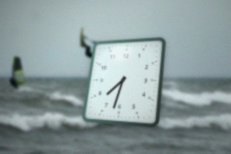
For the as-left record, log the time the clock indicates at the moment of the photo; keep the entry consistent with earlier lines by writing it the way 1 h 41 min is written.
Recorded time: 7 h 32 min
